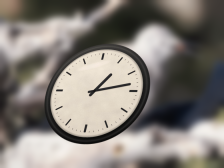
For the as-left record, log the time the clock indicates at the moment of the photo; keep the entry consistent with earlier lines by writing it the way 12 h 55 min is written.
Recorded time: 1 h 13 min
